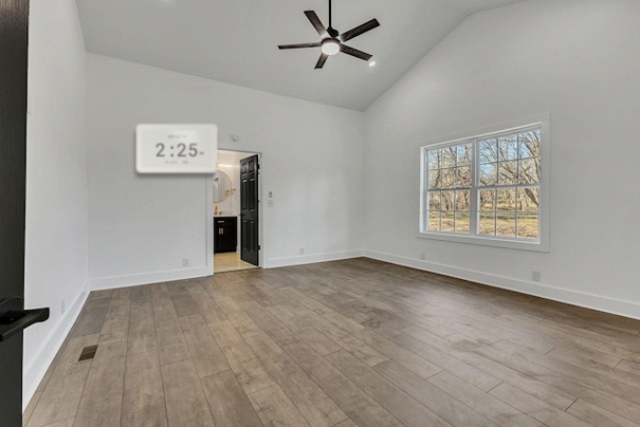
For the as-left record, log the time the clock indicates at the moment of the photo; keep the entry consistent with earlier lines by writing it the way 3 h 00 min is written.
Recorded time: 2 h 25 min
